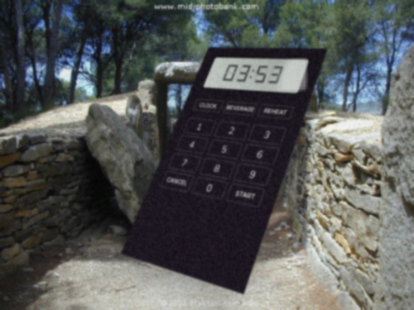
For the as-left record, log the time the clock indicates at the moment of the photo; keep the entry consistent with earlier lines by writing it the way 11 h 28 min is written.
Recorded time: 3 h 53 min
